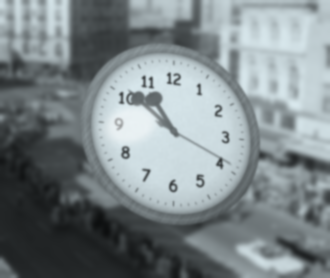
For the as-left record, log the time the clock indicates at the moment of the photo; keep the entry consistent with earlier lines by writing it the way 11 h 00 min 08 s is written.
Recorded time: 10 h 51 min 19 s
